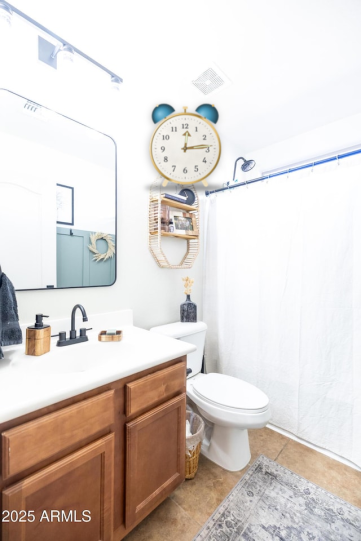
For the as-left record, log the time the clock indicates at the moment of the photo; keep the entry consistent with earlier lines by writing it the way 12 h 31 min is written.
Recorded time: 12 h 14 min
